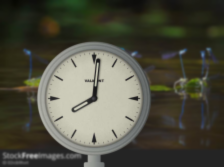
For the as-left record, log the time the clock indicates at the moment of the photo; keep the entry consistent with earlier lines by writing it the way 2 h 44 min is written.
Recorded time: 8 h 01 min
